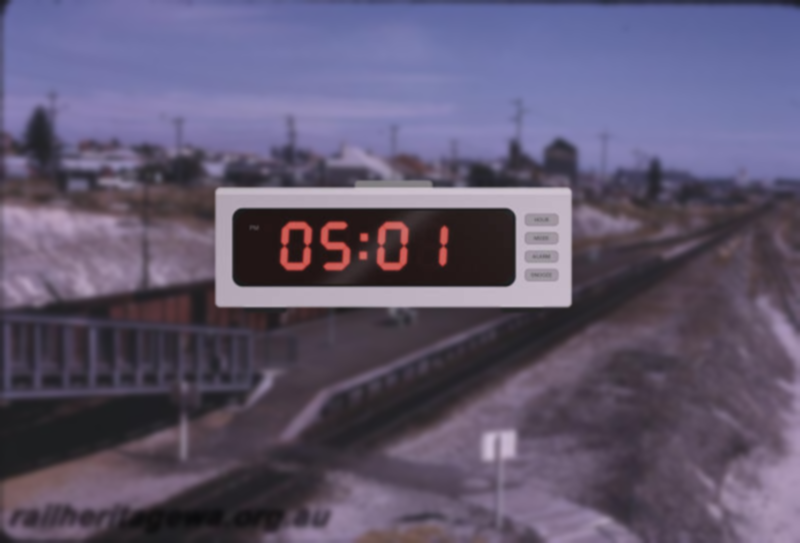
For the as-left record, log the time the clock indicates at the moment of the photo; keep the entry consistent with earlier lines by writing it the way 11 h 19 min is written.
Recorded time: 5 h 01 min
